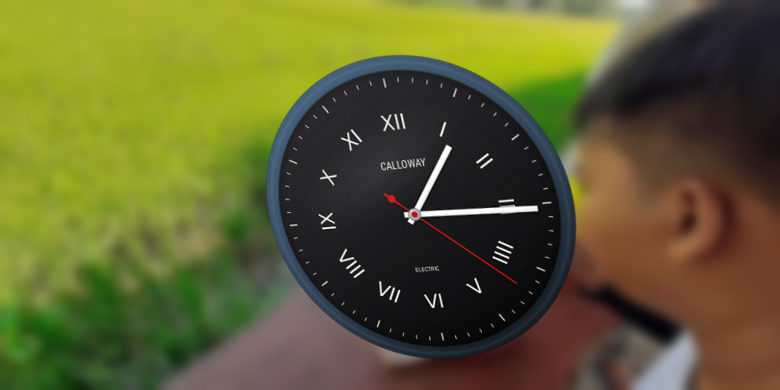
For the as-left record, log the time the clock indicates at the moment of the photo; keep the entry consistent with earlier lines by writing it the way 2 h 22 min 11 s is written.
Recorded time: 1 h 15 min 22 s
